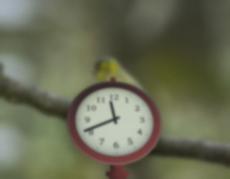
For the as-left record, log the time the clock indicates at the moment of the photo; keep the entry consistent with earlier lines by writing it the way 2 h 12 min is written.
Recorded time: 11 h 41 min
